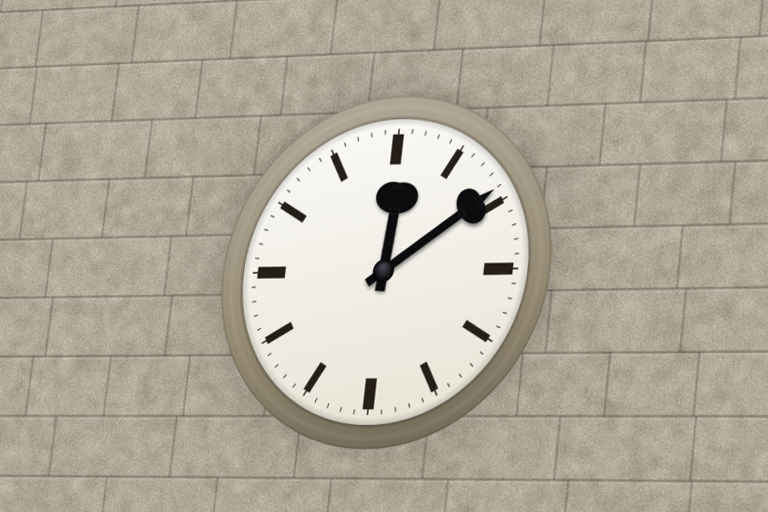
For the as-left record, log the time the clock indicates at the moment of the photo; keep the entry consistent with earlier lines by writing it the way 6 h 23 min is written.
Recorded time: 12 h 09 min
